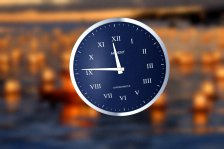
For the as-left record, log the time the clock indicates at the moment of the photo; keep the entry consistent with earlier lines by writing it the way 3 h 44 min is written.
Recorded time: 11 h 46 min
